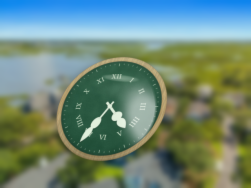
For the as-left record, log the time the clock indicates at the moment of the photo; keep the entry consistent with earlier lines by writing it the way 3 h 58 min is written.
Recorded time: 4 h 35 min
